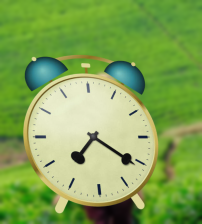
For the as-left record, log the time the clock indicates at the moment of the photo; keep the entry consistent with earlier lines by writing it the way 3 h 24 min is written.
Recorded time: 7 h 21 min
